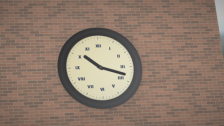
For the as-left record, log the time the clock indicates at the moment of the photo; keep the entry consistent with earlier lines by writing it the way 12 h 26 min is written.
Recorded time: 10 h 18 min
